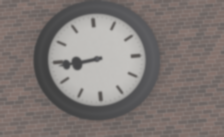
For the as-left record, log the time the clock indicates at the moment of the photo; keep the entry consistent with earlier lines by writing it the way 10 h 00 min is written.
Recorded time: 8 h 44 min
